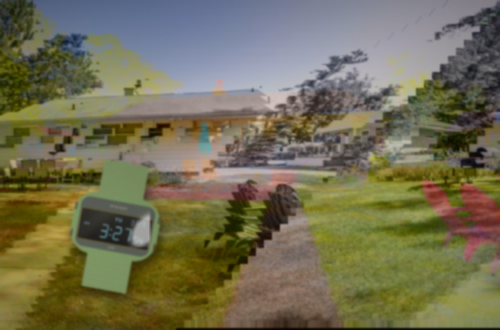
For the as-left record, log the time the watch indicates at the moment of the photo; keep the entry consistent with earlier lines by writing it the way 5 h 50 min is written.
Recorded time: 3 h 27 min
